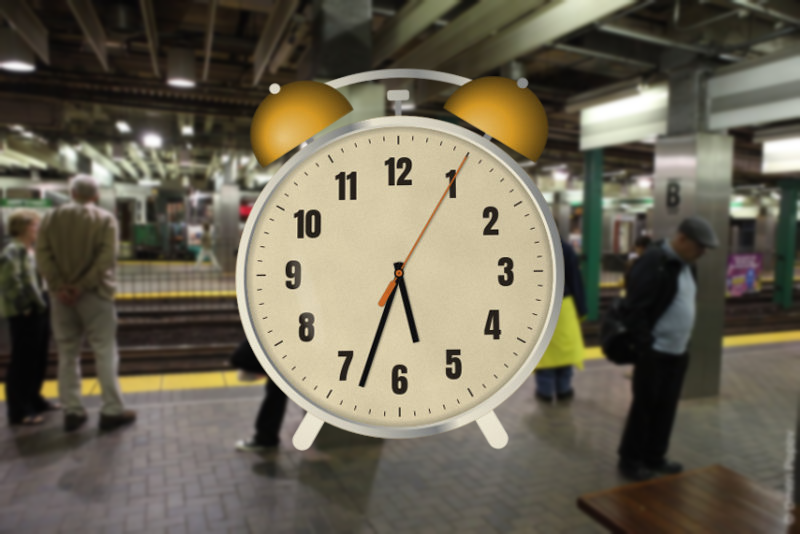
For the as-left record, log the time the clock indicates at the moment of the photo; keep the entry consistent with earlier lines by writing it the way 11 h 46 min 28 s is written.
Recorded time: 5 h 33 min 05 s
